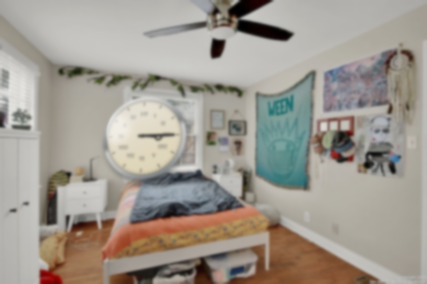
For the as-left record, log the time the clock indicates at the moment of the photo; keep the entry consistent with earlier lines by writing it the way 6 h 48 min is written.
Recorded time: 3 h 15 min
